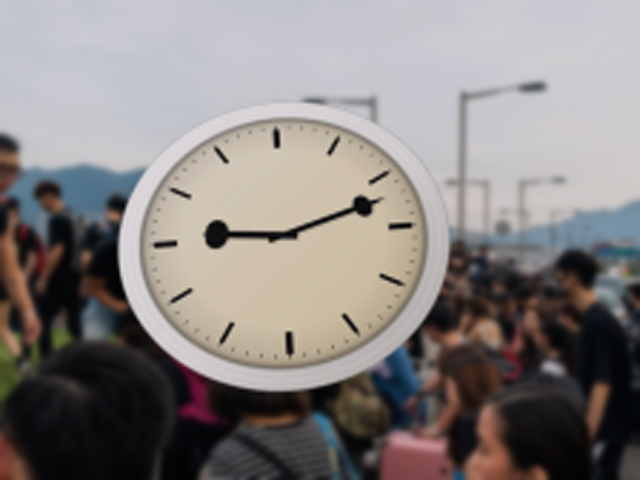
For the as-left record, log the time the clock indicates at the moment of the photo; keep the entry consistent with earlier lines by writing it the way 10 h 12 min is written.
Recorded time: 9 h 12 min
